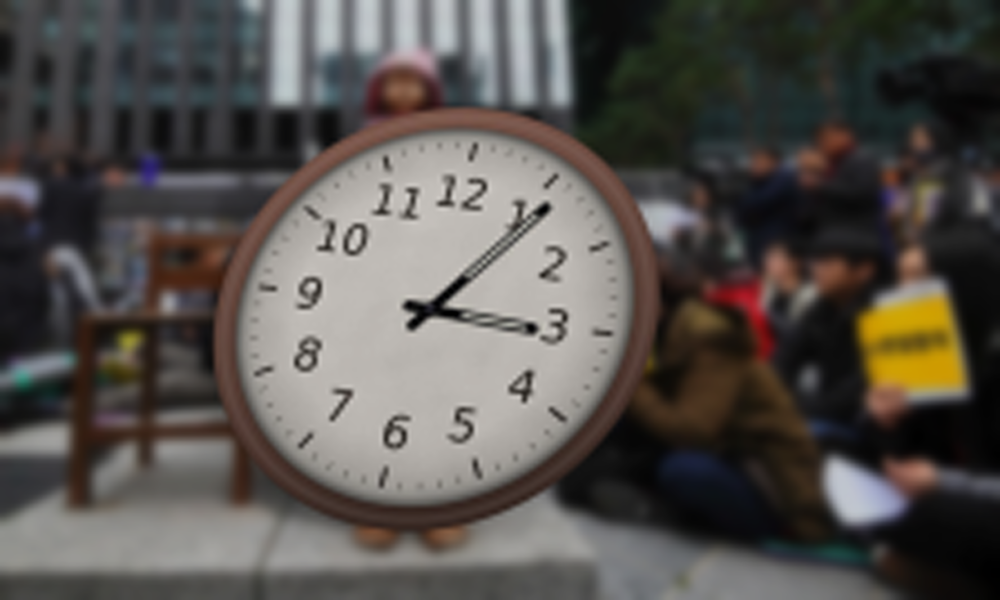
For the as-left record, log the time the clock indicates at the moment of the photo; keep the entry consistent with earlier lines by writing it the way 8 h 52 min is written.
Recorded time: 3 h 06 min
